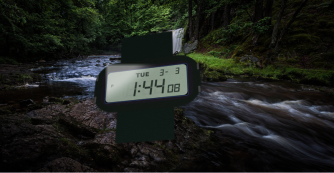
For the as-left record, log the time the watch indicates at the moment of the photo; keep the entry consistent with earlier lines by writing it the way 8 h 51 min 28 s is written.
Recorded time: 1 h 44 min 08 s
